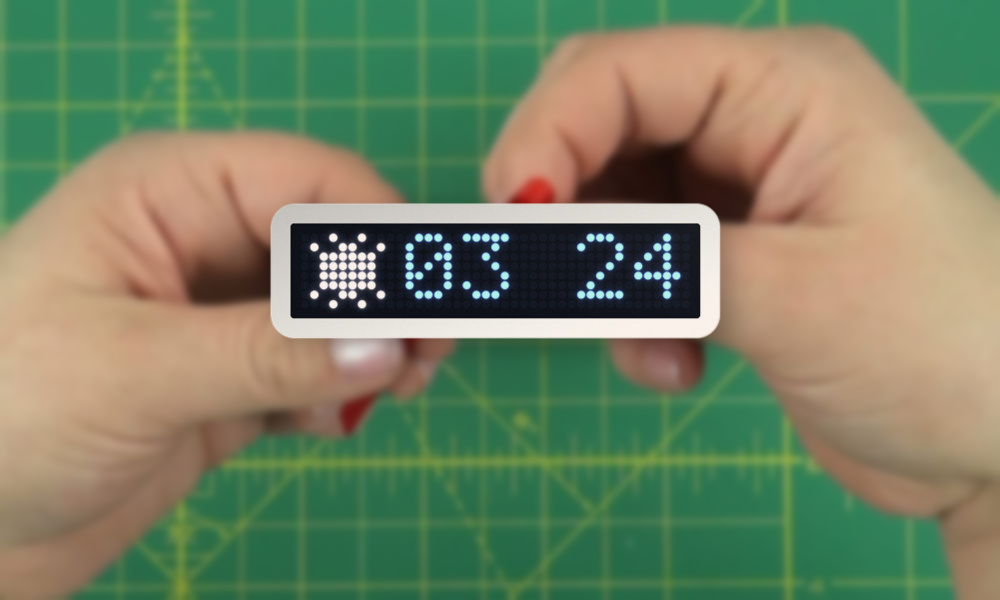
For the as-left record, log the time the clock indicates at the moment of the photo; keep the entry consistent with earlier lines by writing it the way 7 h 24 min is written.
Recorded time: 3 h 24 min
